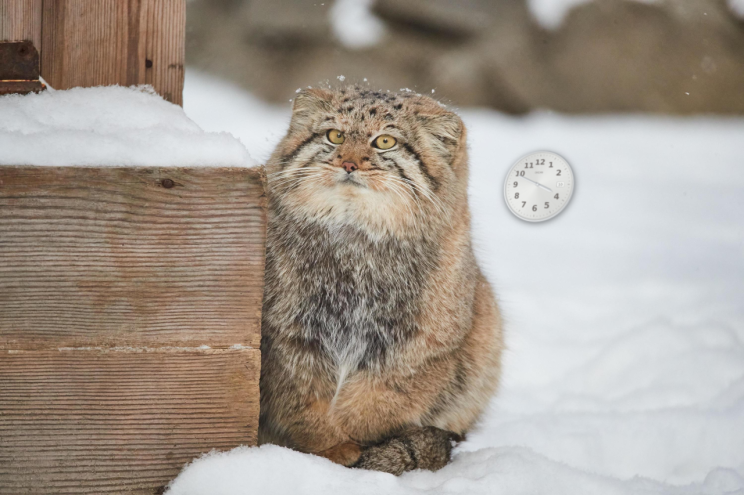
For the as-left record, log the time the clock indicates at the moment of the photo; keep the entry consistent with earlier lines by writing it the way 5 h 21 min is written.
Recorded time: 3 h 49 min
